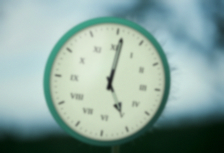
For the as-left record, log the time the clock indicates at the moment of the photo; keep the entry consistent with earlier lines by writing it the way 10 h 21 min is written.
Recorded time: 5 h 01 min
